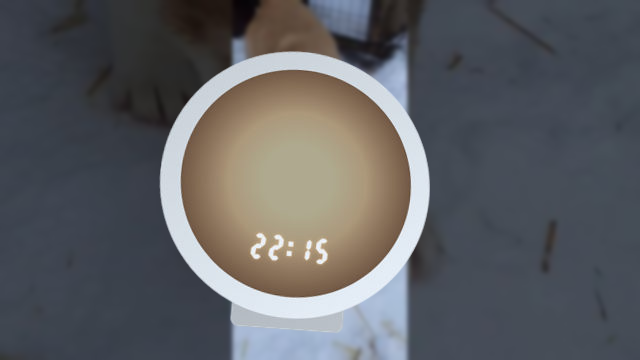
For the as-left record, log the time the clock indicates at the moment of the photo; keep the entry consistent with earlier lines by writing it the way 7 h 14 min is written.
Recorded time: 22 h 15 min
